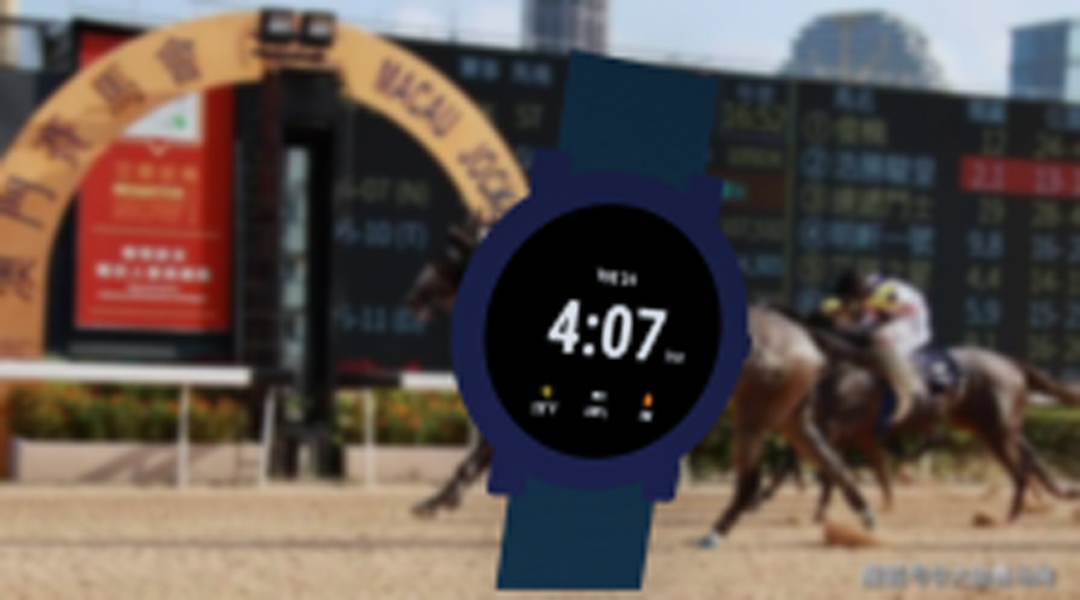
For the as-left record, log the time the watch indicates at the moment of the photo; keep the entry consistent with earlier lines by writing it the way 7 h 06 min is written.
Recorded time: 4 h 07 min
